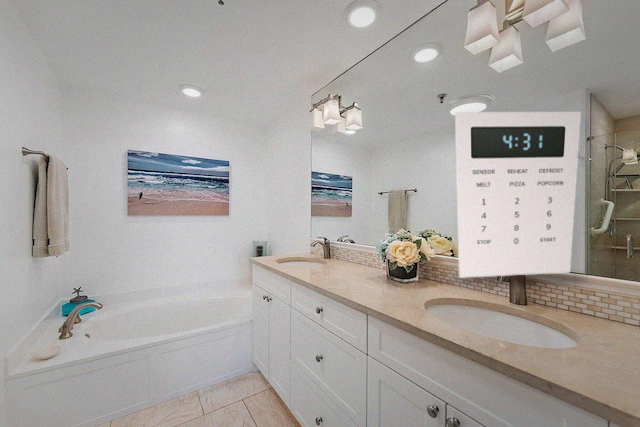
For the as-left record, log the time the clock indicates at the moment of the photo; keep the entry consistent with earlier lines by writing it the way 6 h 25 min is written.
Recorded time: 4 h 31 min
